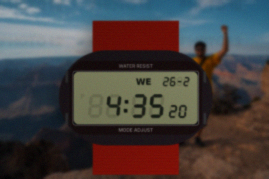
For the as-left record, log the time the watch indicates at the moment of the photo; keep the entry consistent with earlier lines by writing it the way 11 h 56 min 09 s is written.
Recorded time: 4 h 35 min 20 s
